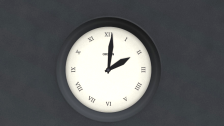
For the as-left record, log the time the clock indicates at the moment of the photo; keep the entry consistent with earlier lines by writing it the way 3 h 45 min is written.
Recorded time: 2 h 01 min
